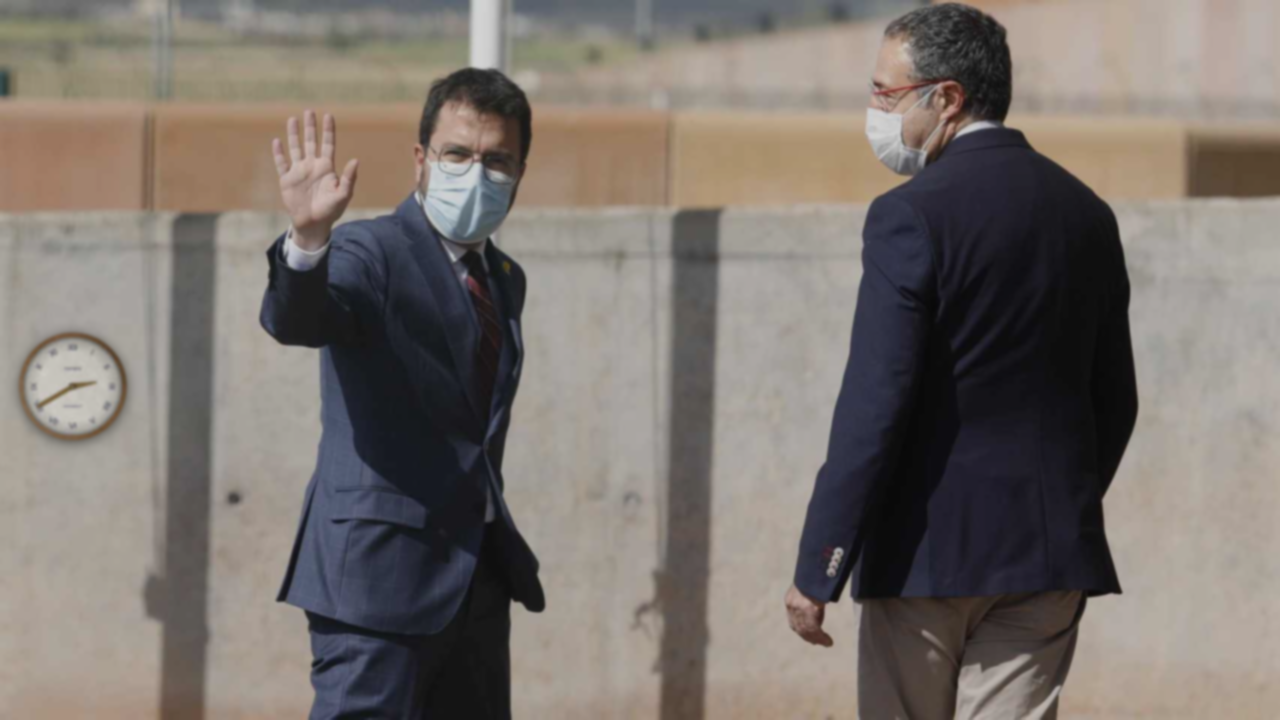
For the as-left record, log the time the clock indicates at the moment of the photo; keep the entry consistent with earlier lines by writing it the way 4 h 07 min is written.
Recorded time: 2 h 40 min
